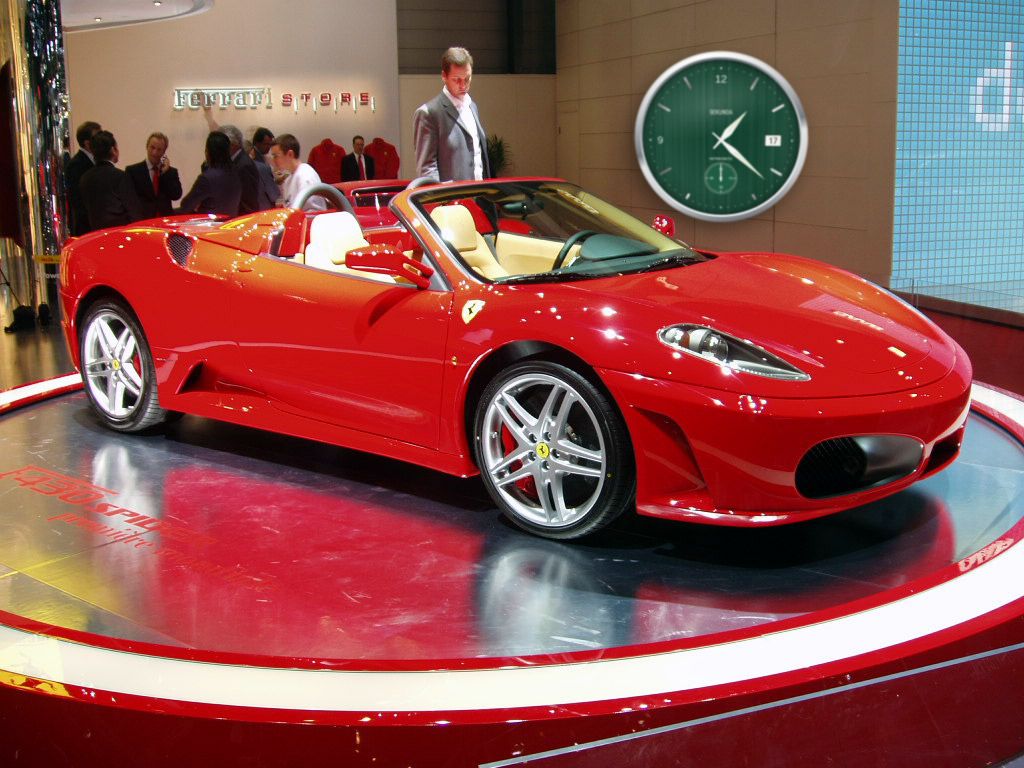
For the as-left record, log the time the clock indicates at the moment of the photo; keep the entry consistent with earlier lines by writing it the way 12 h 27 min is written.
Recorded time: 1 h 22 min
